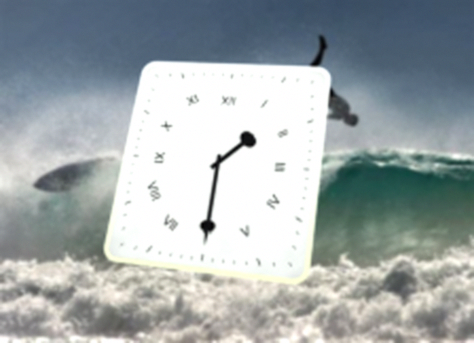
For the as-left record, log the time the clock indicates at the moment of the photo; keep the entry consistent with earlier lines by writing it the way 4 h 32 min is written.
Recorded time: 1 h 30 min
